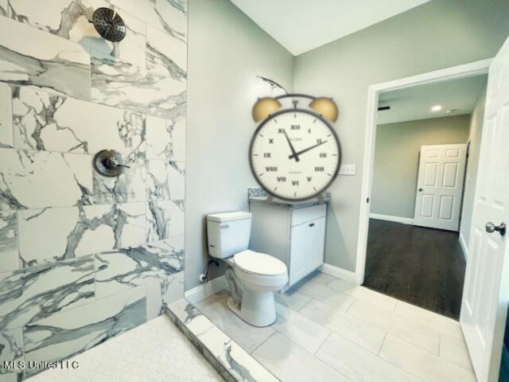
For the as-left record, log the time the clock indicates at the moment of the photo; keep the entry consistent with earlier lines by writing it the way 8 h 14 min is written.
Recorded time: 11 h 11 min
